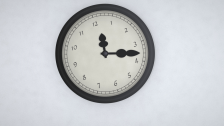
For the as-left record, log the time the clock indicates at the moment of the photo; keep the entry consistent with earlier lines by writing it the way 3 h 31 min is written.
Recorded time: 12 h 18 min
